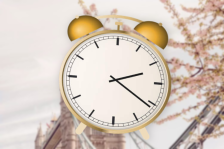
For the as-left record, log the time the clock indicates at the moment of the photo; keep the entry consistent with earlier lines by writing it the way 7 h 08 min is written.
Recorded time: 2 h 21 min
